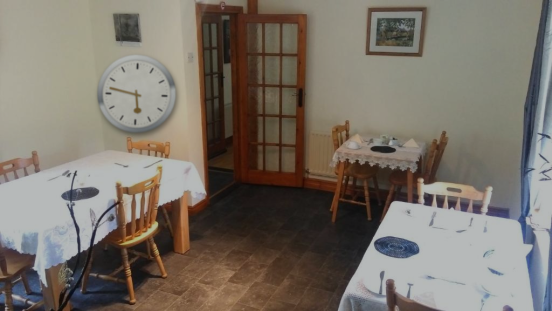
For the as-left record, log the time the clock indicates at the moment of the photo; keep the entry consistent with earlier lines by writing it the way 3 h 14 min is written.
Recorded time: 5 h 47 min
